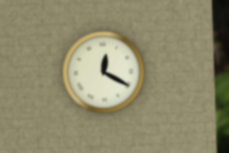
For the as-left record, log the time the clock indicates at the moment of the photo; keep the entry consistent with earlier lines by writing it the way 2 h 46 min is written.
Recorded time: 12 h 20 min
